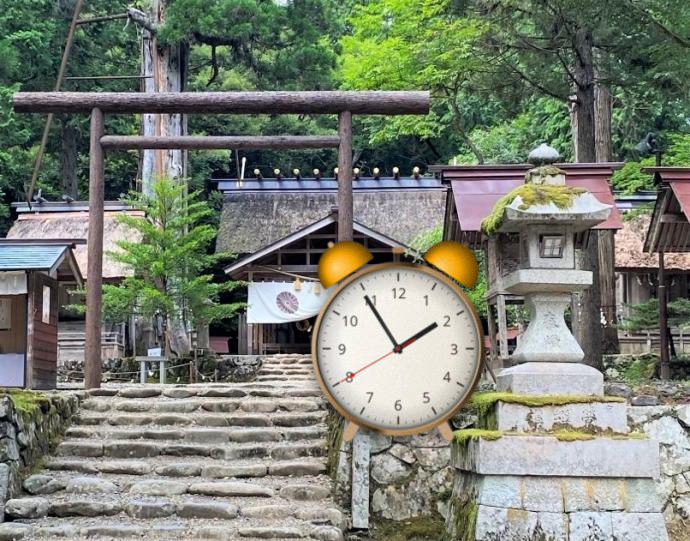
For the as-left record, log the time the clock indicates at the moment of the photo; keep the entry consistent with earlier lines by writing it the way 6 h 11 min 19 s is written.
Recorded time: 1 h 54 min 40 s
